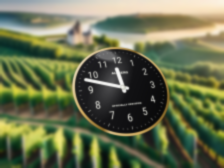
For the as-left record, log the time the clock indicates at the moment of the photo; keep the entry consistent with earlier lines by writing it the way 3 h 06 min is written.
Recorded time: 11 h 48 min
